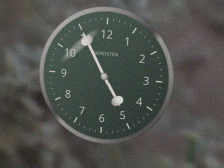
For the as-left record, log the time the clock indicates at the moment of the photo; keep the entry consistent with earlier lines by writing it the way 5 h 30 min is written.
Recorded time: 4 h 55 min
